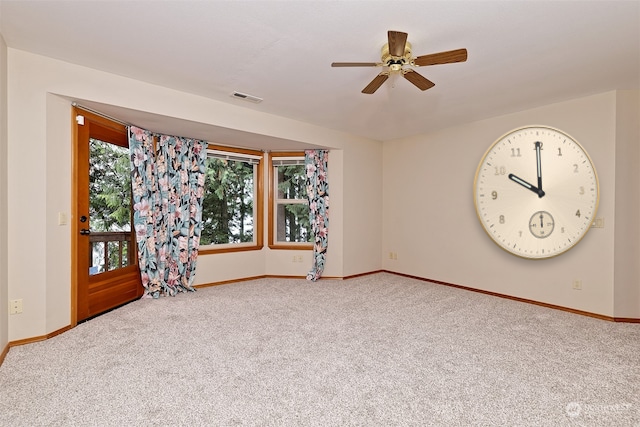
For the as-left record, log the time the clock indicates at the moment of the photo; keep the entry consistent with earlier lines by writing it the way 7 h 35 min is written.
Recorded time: 10 h 00 min
